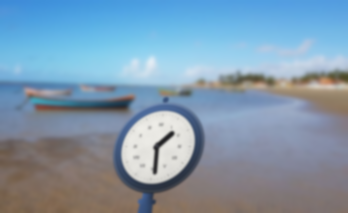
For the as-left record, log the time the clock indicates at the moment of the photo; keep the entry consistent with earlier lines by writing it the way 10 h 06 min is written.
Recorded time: 1 h 29 min
